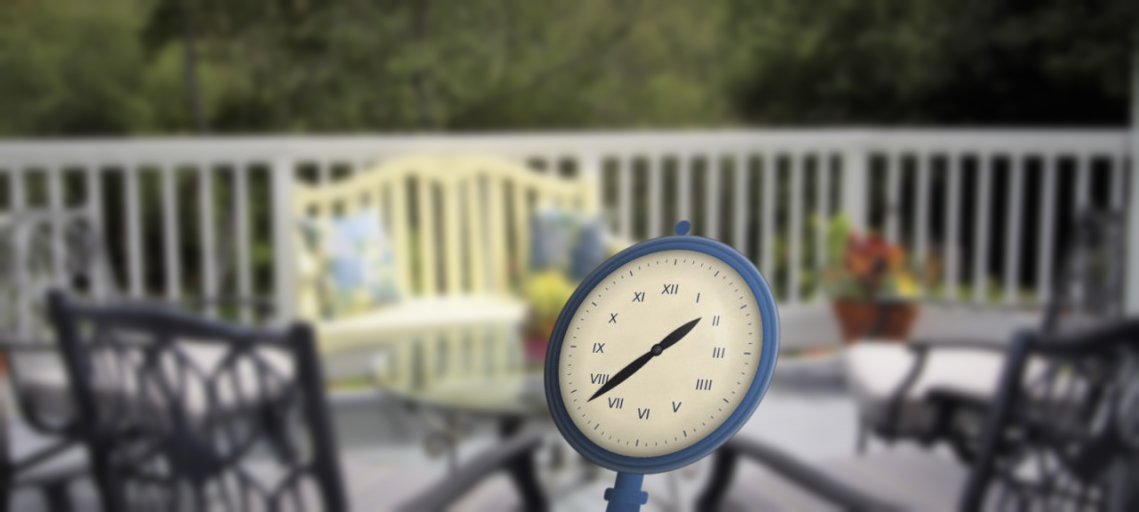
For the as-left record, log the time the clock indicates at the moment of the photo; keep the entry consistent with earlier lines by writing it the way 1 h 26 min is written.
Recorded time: 1 h 38 min
